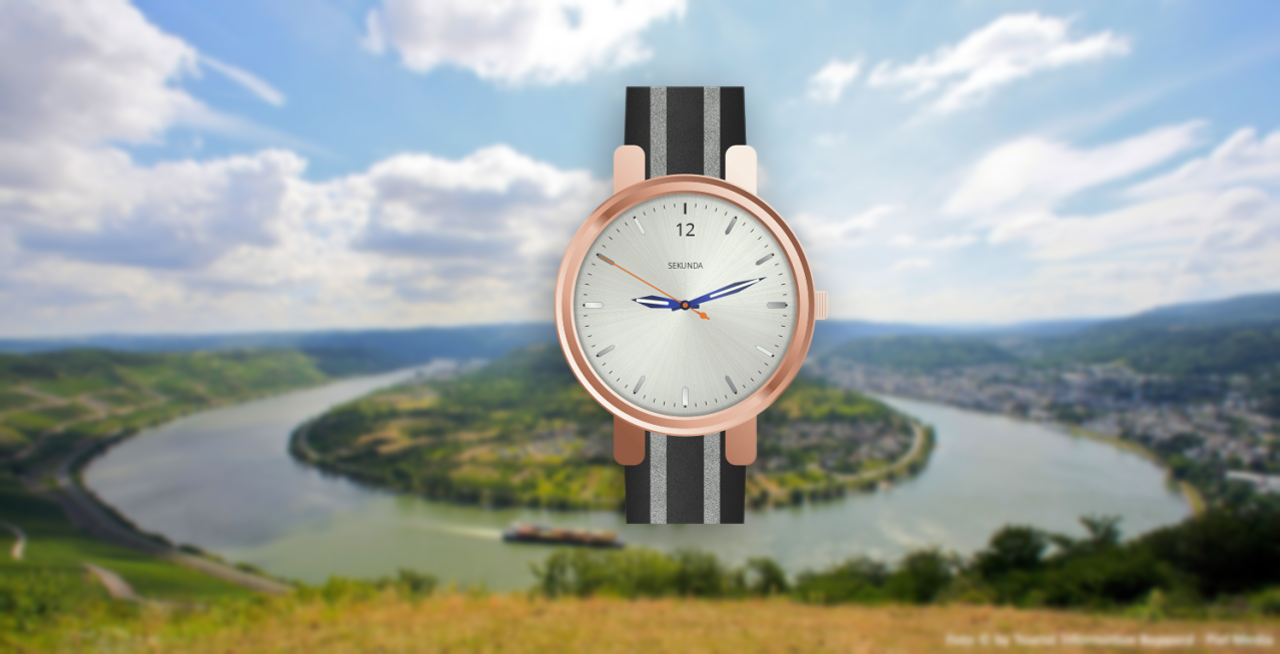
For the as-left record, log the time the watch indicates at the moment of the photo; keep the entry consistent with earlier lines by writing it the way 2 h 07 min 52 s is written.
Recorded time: 9 h 11 min 50 s
